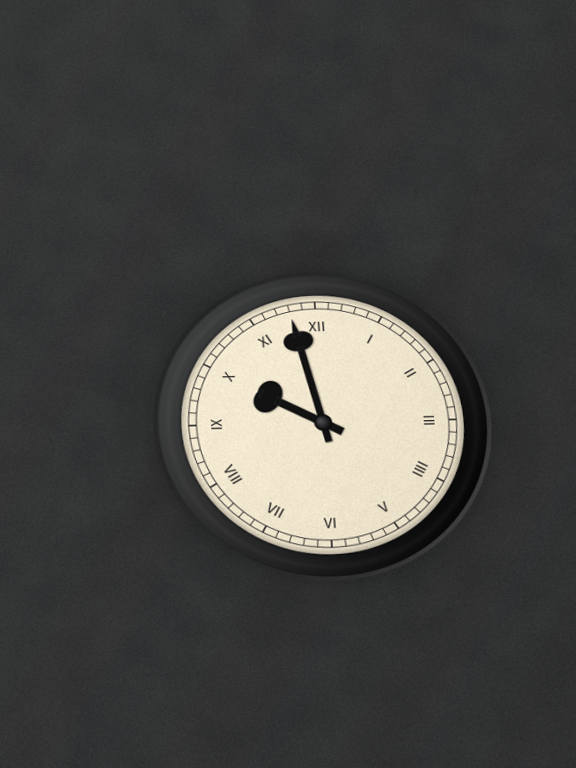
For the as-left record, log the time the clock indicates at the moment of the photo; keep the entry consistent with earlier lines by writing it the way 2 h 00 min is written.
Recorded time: 9 h 58 min
